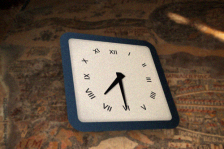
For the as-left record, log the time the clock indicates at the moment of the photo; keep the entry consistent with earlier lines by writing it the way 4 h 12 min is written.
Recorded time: 7 h 30 min
